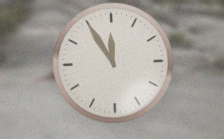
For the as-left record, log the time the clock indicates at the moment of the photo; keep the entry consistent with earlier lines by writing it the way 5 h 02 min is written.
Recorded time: 11 h 55 min
